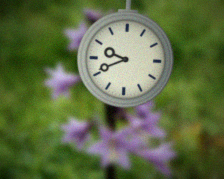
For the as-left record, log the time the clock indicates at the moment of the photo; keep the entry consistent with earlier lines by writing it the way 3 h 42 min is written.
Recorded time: 9 h 41 min
